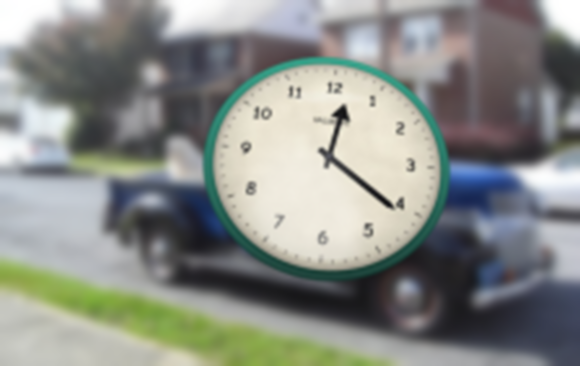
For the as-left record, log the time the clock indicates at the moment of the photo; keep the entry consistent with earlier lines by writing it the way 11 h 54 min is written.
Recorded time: 12 h 21 min
